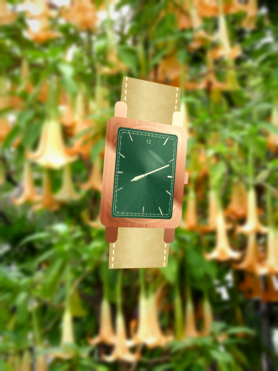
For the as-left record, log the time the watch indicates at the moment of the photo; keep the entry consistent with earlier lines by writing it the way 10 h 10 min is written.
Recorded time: 8 h 11 min
